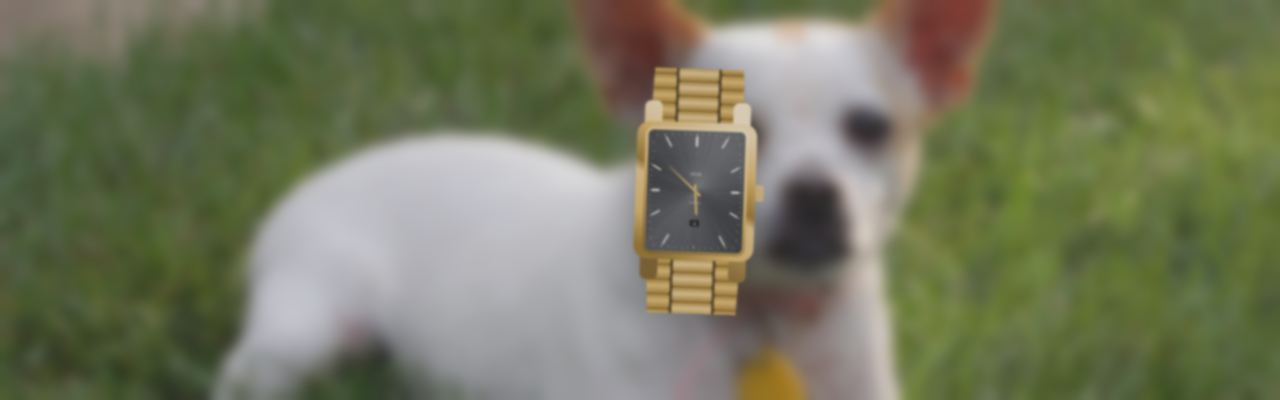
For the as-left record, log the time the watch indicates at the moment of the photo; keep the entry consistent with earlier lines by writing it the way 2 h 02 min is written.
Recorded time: 5 h 52 min
